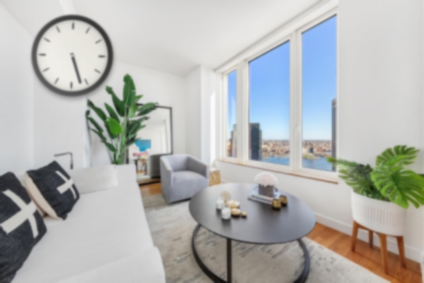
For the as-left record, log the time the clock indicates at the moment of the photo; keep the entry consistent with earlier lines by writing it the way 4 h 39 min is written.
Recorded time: 5 h 27 min
